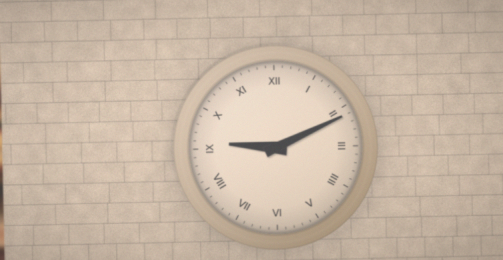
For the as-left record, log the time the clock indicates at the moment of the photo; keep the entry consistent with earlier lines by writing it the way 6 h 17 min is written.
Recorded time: 9 h 11 min
